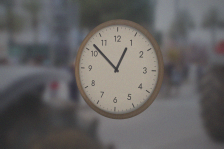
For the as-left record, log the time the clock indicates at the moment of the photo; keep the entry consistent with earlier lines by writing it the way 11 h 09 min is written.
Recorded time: 12 h 52 min
